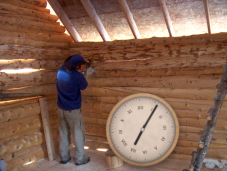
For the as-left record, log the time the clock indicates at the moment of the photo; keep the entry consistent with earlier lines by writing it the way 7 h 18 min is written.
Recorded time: 7 h 06 min
